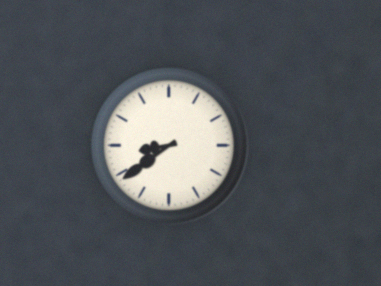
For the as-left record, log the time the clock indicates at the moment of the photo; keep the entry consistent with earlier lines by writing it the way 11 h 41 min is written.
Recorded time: 8 h 39 min
